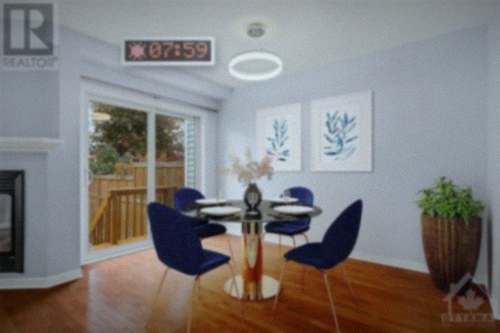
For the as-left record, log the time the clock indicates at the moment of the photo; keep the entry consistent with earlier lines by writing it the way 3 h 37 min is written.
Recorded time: 7 h 59 min
